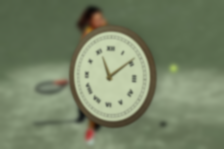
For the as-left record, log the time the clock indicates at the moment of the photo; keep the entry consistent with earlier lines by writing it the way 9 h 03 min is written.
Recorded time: 11 h 09 min
